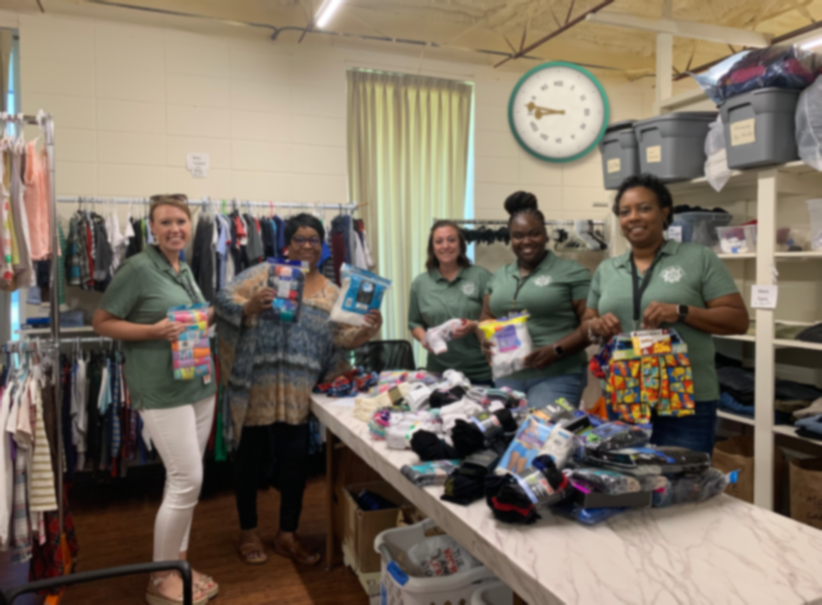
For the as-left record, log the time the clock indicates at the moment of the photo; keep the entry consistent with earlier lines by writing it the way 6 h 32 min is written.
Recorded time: 8 h 47 min
